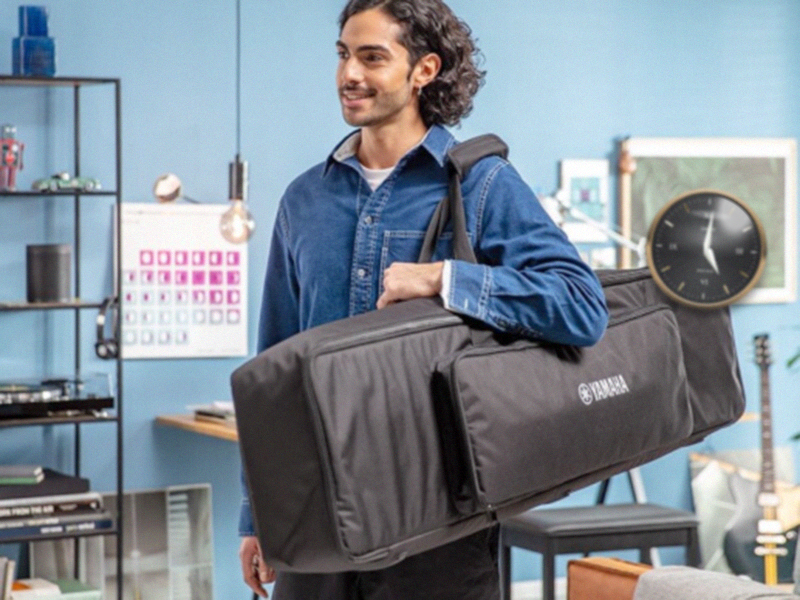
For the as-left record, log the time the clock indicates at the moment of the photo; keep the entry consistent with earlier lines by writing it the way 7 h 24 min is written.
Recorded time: 5 h 01 min
